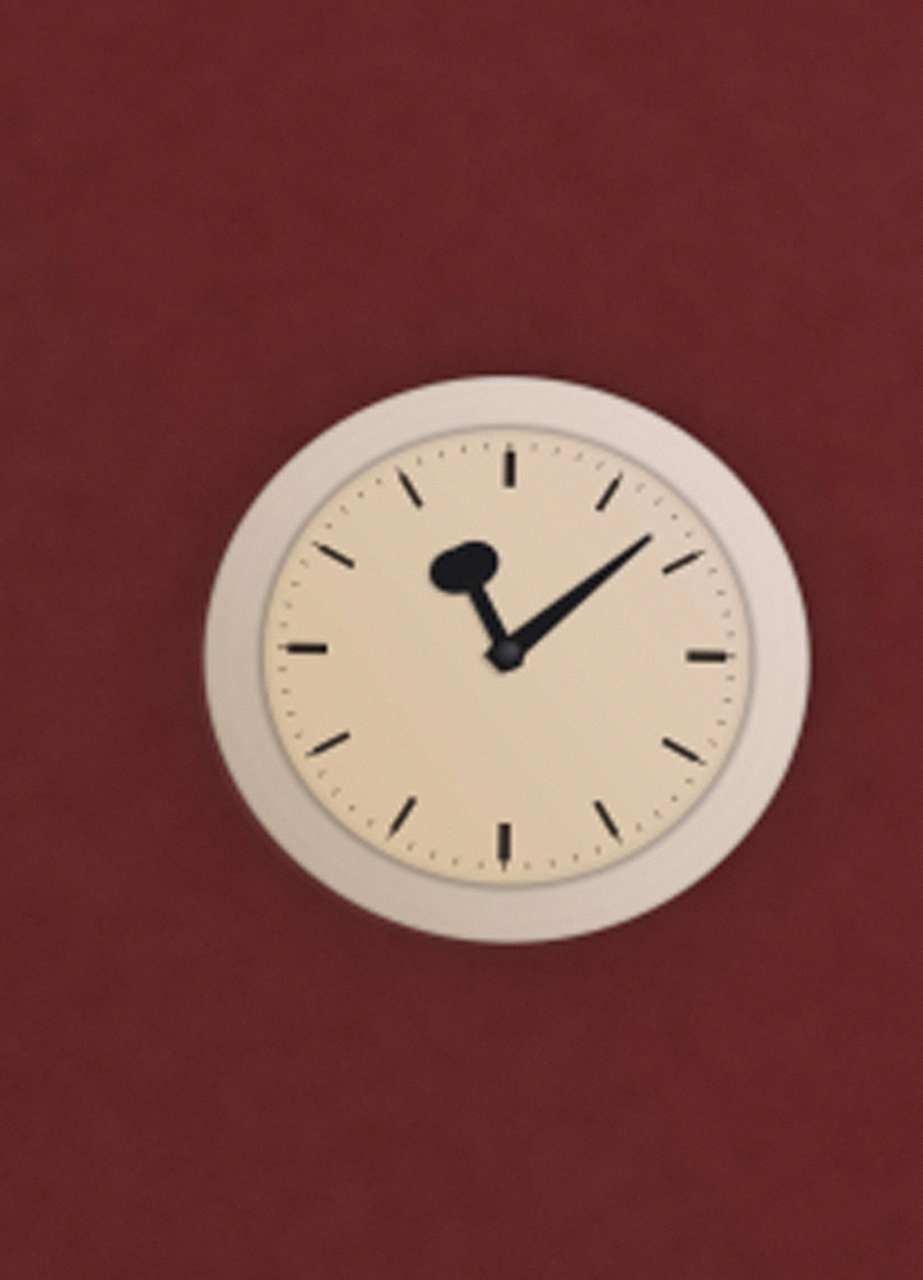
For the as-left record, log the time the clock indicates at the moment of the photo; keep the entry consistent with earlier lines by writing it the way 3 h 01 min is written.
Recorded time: 11 h 08 min
